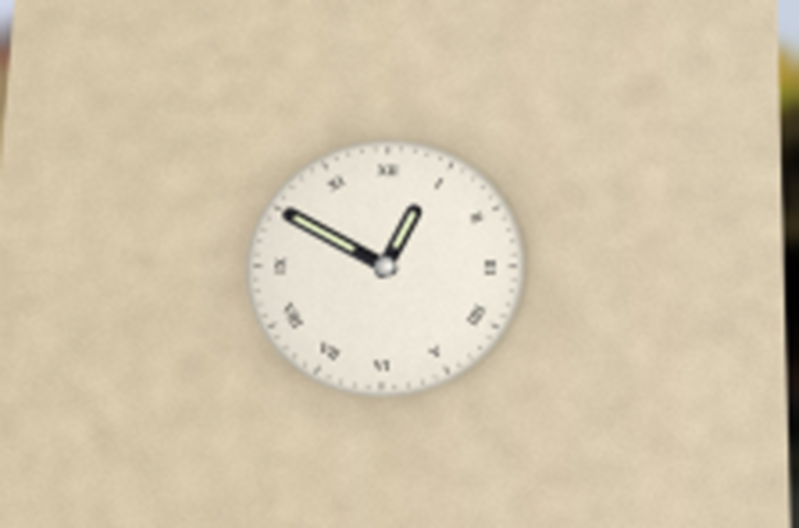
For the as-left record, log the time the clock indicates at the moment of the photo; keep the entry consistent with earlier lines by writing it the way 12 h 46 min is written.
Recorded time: 12 h 50 min
